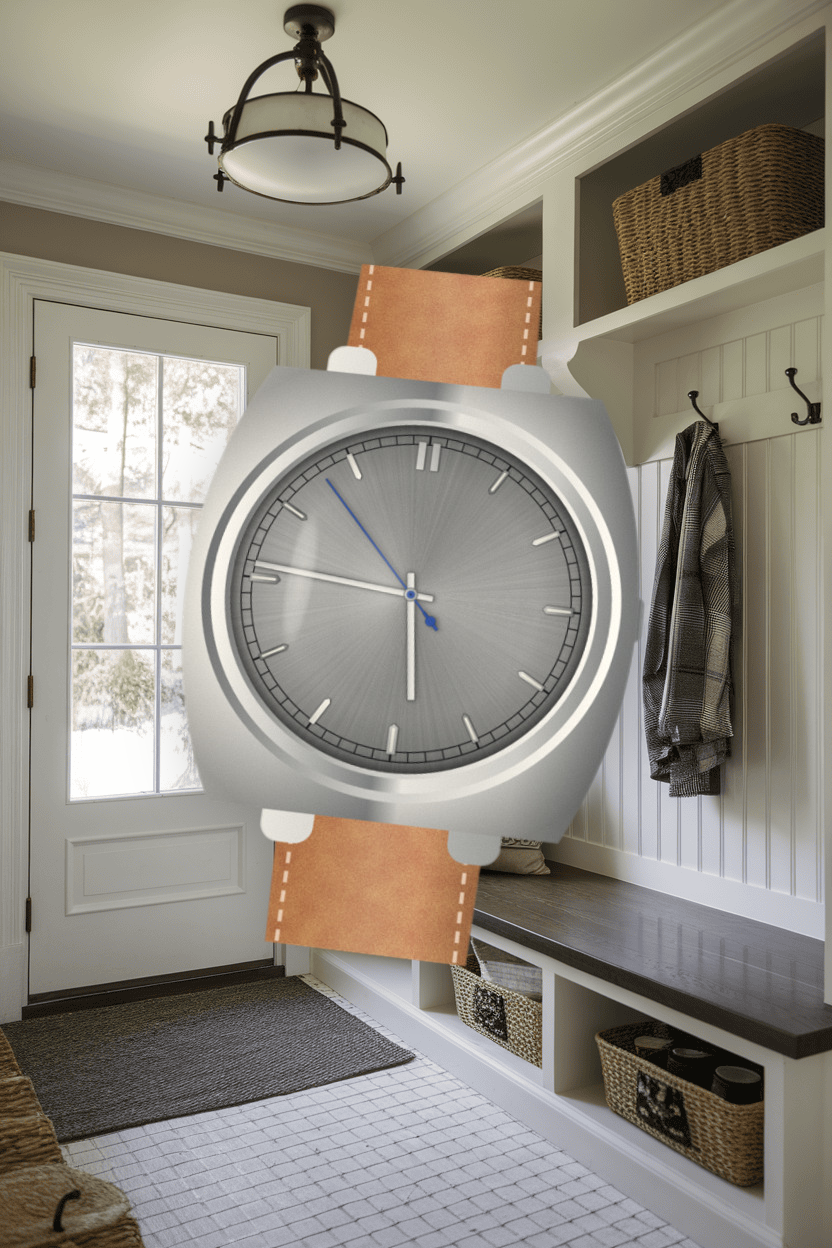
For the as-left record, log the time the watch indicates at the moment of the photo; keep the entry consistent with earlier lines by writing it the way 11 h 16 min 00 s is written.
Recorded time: 5 h 45 min 53 s
